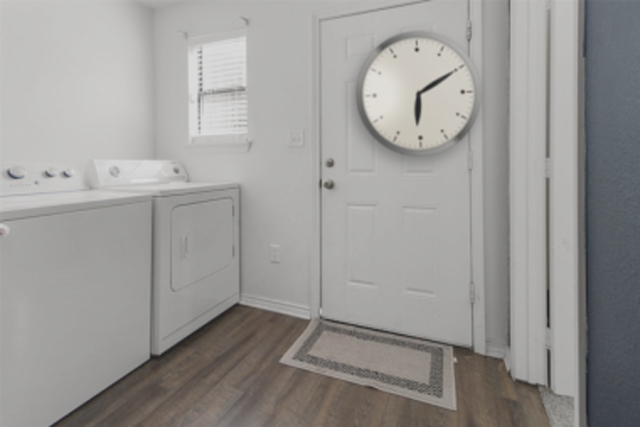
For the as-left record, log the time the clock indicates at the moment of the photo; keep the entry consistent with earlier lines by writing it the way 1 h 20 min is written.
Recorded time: 6 h 10 min
